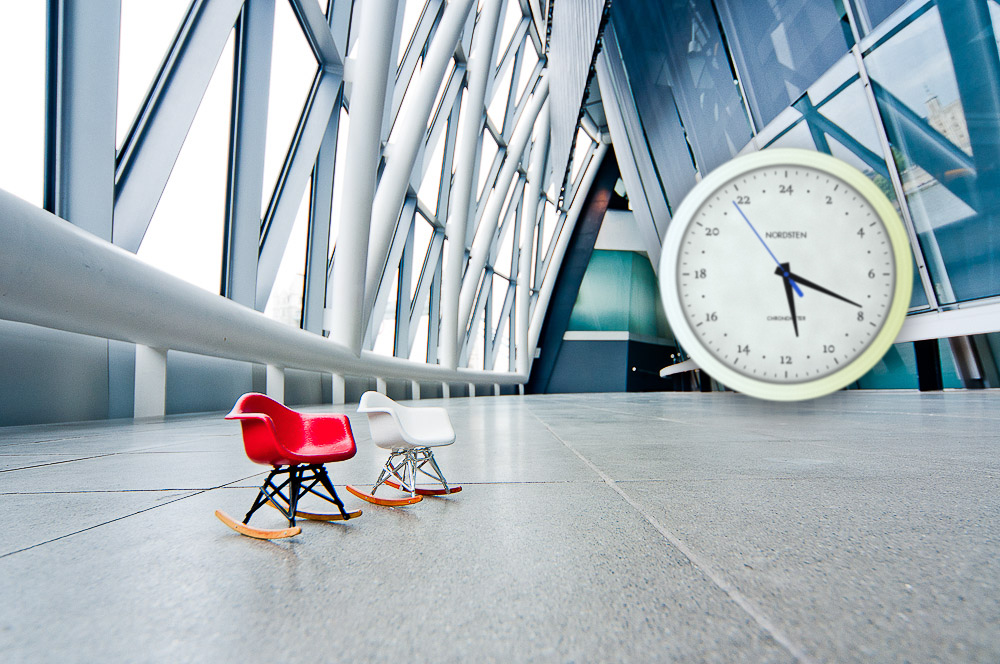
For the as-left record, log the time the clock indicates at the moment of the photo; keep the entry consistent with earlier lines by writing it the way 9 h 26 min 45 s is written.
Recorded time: 11 h 18 min 54 s
